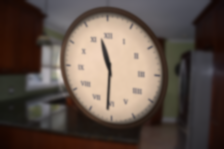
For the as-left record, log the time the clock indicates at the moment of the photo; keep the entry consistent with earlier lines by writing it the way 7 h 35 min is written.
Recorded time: 11 h 31 min
